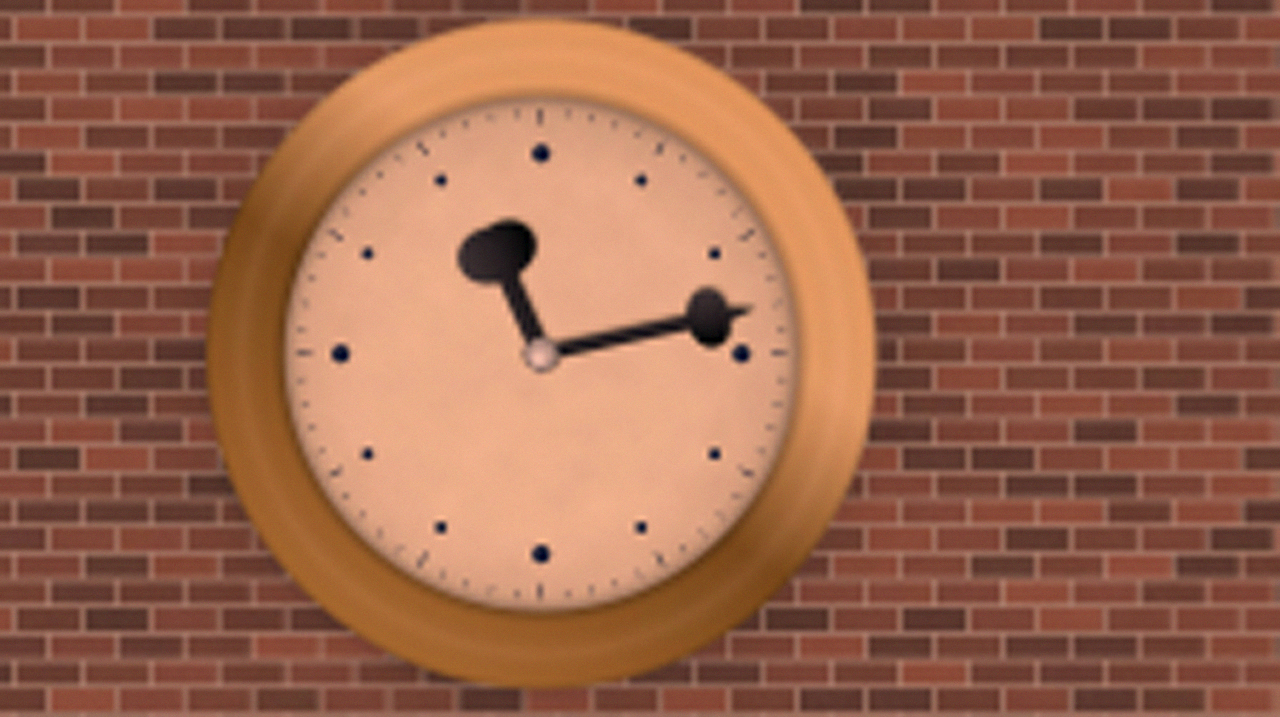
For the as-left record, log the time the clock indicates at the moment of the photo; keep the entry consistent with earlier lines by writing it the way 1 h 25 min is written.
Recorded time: 11 h 13 min
